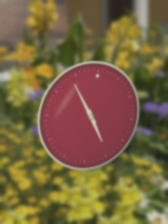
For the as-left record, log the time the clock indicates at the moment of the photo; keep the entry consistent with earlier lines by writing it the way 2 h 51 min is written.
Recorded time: 4 h 54 min
